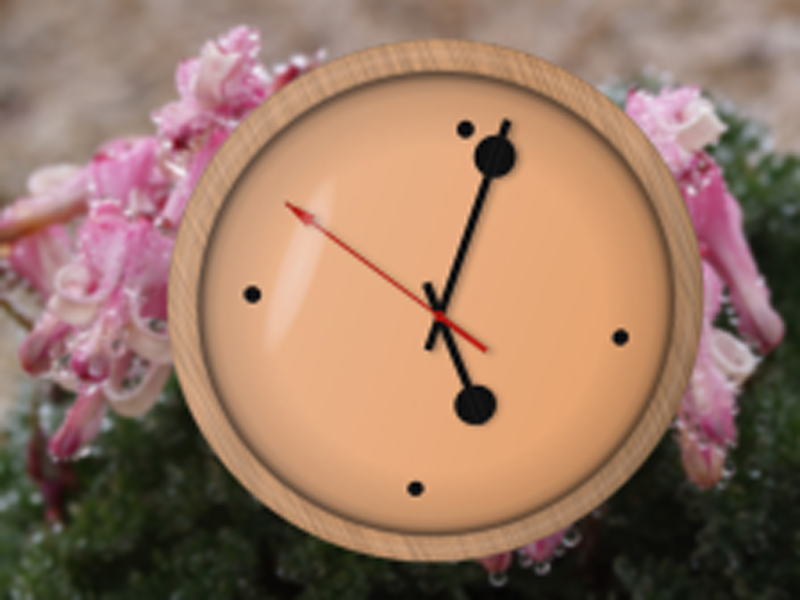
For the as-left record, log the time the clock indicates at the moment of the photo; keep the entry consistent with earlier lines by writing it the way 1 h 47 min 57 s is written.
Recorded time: 5 h 01 min 50 s
